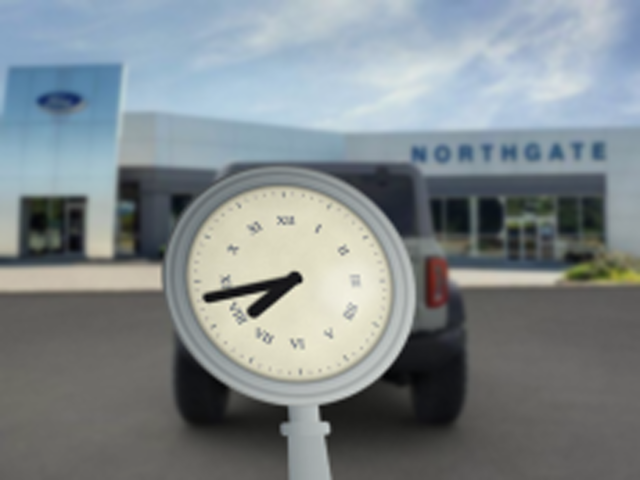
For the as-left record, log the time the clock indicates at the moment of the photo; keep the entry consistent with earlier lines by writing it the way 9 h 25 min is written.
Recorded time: 7 h 43 min
